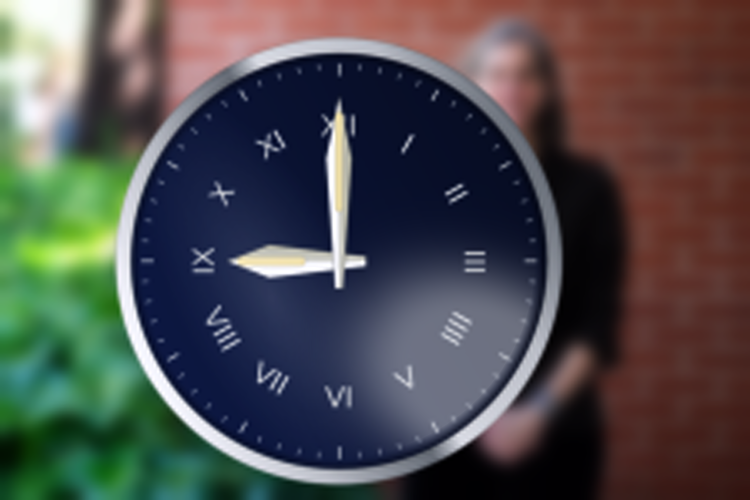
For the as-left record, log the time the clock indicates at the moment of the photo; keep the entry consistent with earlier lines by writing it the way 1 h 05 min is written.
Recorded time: 9 h 00 min
